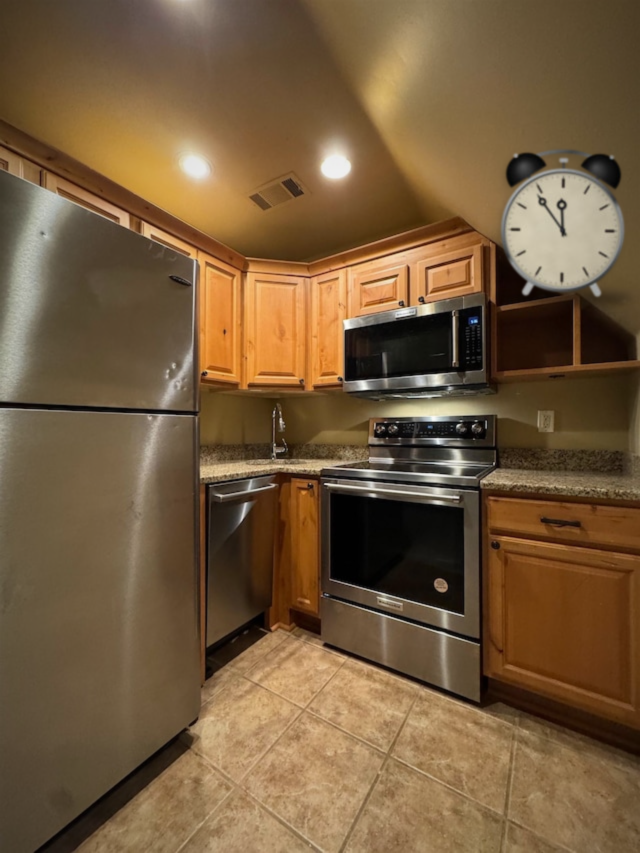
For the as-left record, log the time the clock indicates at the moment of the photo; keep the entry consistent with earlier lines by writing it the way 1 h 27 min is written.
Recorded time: 11 h 54 min
